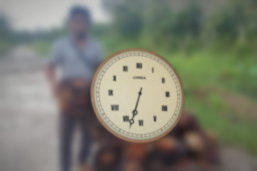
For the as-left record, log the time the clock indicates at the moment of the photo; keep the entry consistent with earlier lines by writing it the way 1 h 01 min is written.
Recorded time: 6 h 33 min
